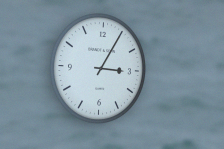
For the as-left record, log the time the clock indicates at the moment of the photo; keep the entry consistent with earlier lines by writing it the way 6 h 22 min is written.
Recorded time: 3 h 05 min
